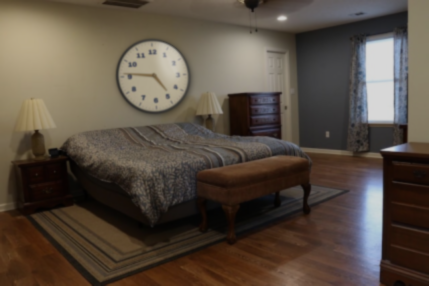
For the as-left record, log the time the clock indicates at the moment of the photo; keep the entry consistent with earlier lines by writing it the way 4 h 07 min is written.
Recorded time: 4 h 46 min
